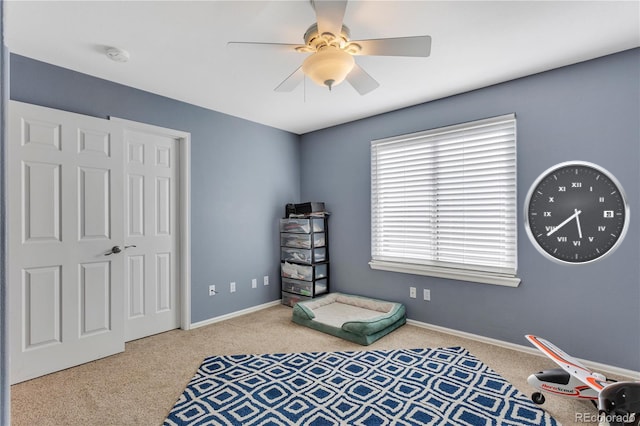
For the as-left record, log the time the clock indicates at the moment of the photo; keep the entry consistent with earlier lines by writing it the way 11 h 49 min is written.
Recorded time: 5 h 39 min
